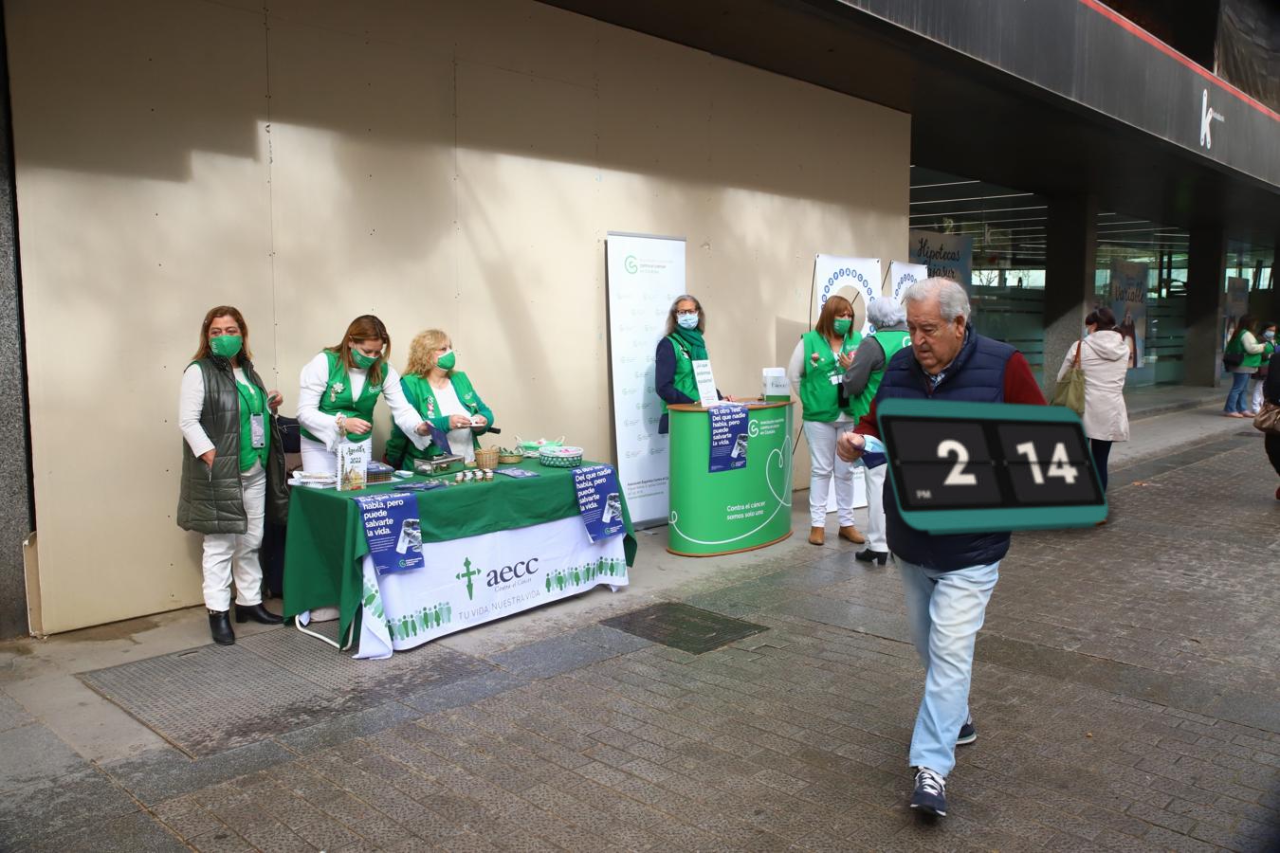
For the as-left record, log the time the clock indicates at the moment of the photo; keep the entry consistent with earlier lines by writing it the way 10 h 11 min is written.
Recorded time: 2 h 14 min
